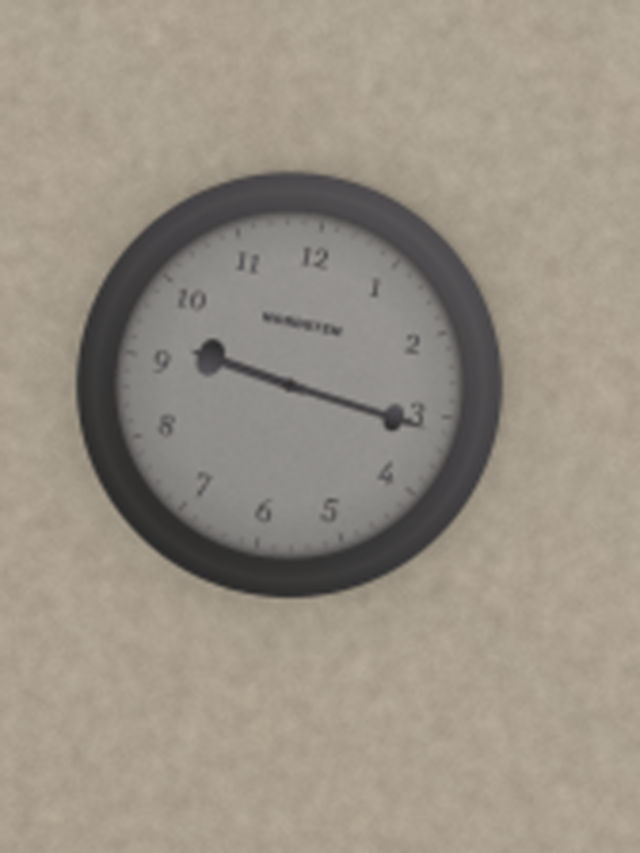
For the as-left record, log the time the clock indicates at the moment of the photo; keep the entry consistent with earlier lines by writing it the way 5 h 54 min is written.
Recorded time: 9 h 16 min
